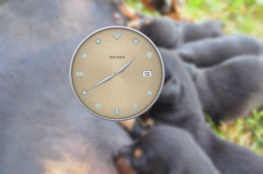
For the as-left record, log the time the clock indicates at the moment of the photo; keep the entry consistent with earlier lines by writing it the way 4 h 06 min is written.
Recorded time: 1 h 40 min
